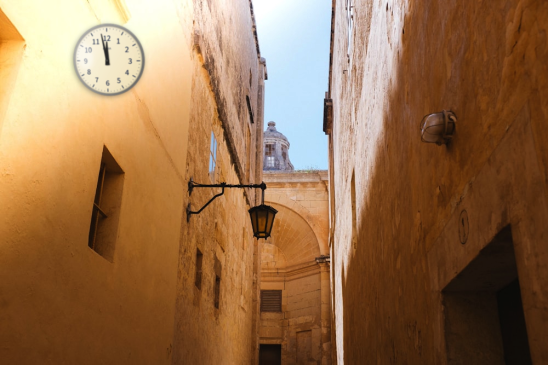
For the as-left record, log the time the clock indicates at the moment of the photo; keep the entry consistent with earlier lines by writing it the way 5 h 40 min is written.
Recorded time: 11 h 58 min
